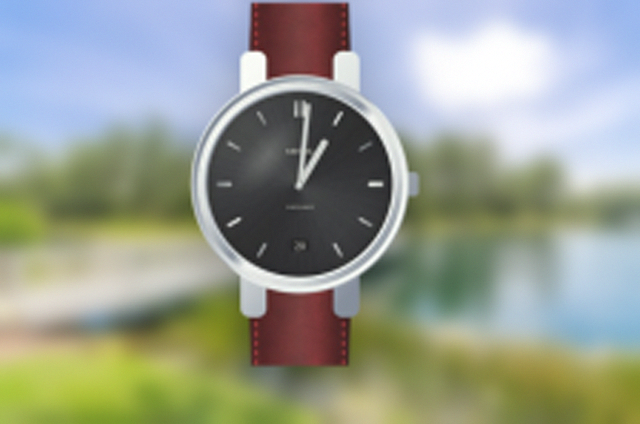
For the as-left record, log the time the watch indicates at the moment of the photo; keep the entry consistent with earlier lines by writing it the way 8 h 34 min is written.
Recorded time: 1 h 01 min
